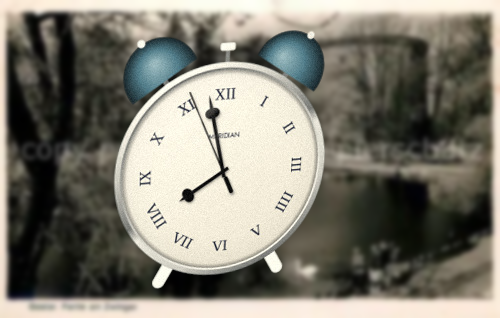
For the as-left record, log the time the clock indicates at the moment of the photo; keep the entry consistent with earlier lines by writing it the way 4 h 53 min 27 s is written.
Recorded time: 7 h 57 min 56 s
